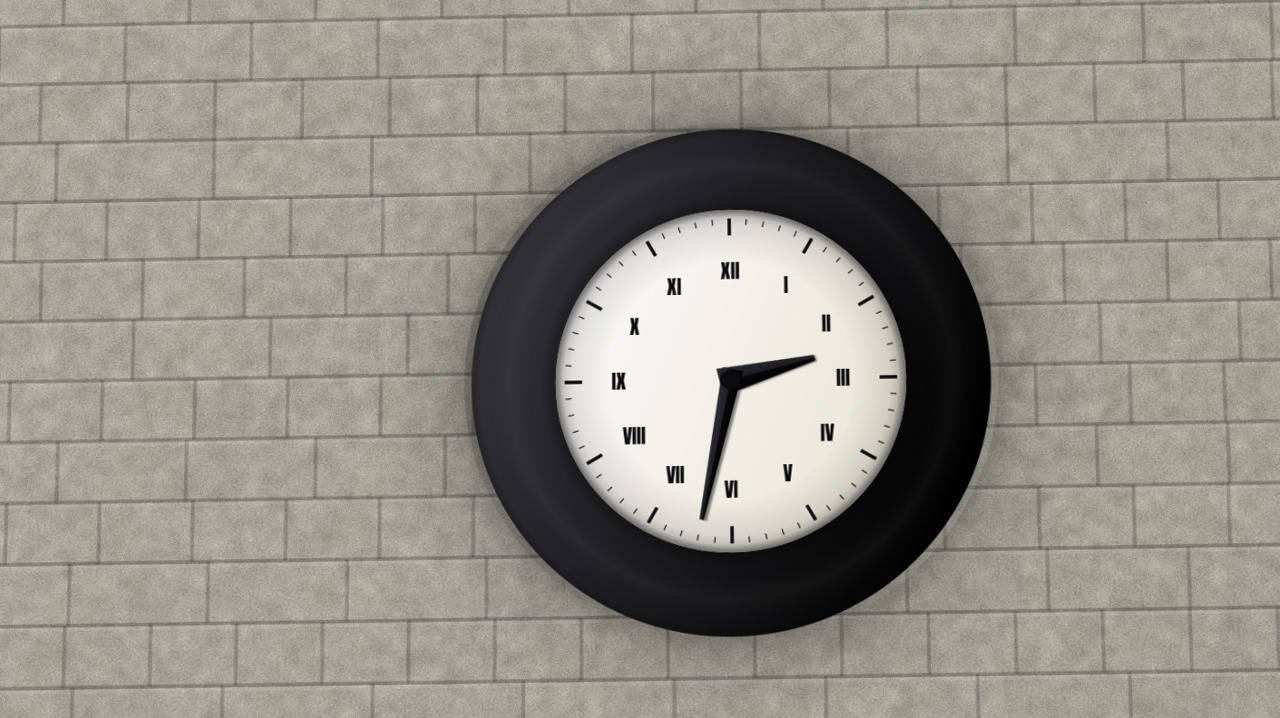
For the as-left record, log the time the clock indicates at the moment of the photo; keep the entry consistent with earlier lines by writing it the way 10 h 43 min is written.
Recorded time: 2 h 32 min
